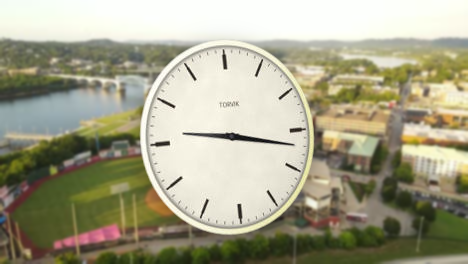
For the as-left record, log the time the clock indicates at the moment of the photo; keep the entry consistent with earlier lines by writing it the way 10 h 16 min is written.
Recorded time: 9 h 17 min
